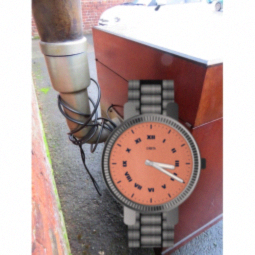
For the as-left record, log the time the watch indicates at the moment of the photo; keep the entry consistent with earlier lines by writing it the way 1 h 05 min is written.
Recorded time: 3 h 20 min
